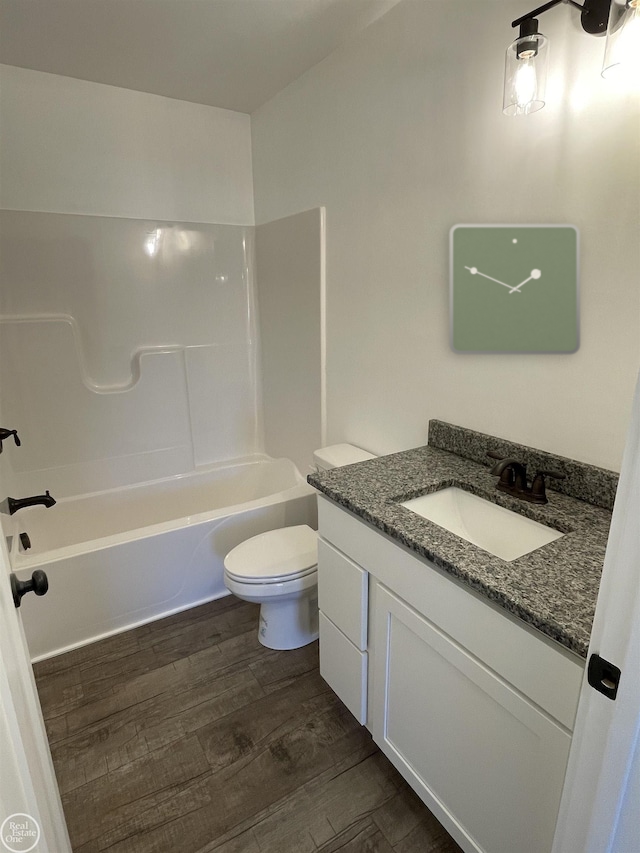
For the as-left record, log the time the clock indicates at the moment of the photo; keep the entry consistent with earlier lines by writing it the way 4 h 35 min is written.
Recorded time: 1 h 49 min
